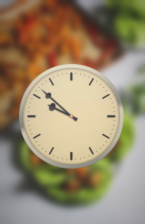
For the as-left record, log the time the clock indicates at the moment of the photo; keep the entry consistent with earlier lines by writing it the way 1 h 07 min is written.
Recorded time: 9 h 52 min
